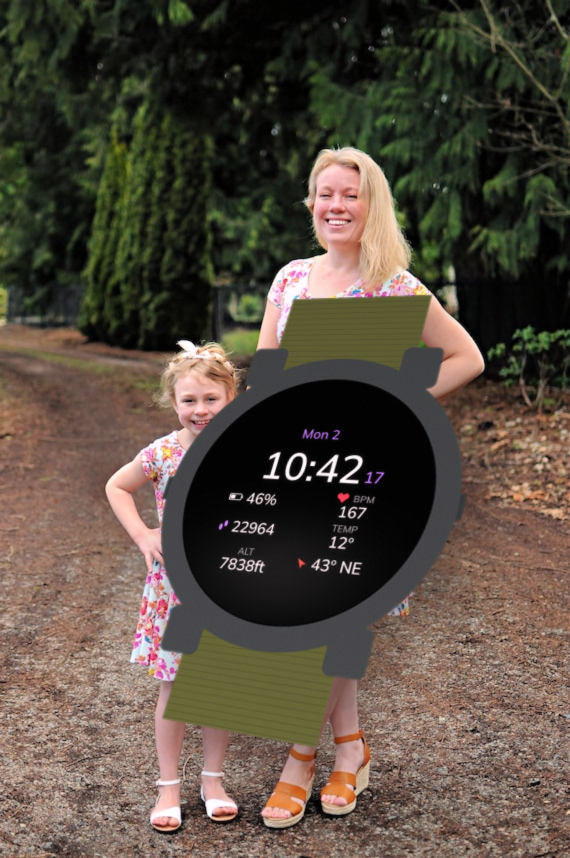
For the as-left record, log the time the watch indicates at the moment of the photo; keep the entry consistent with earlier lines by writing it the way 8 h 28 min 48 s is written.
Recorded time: 10 h 42 min 17 s
